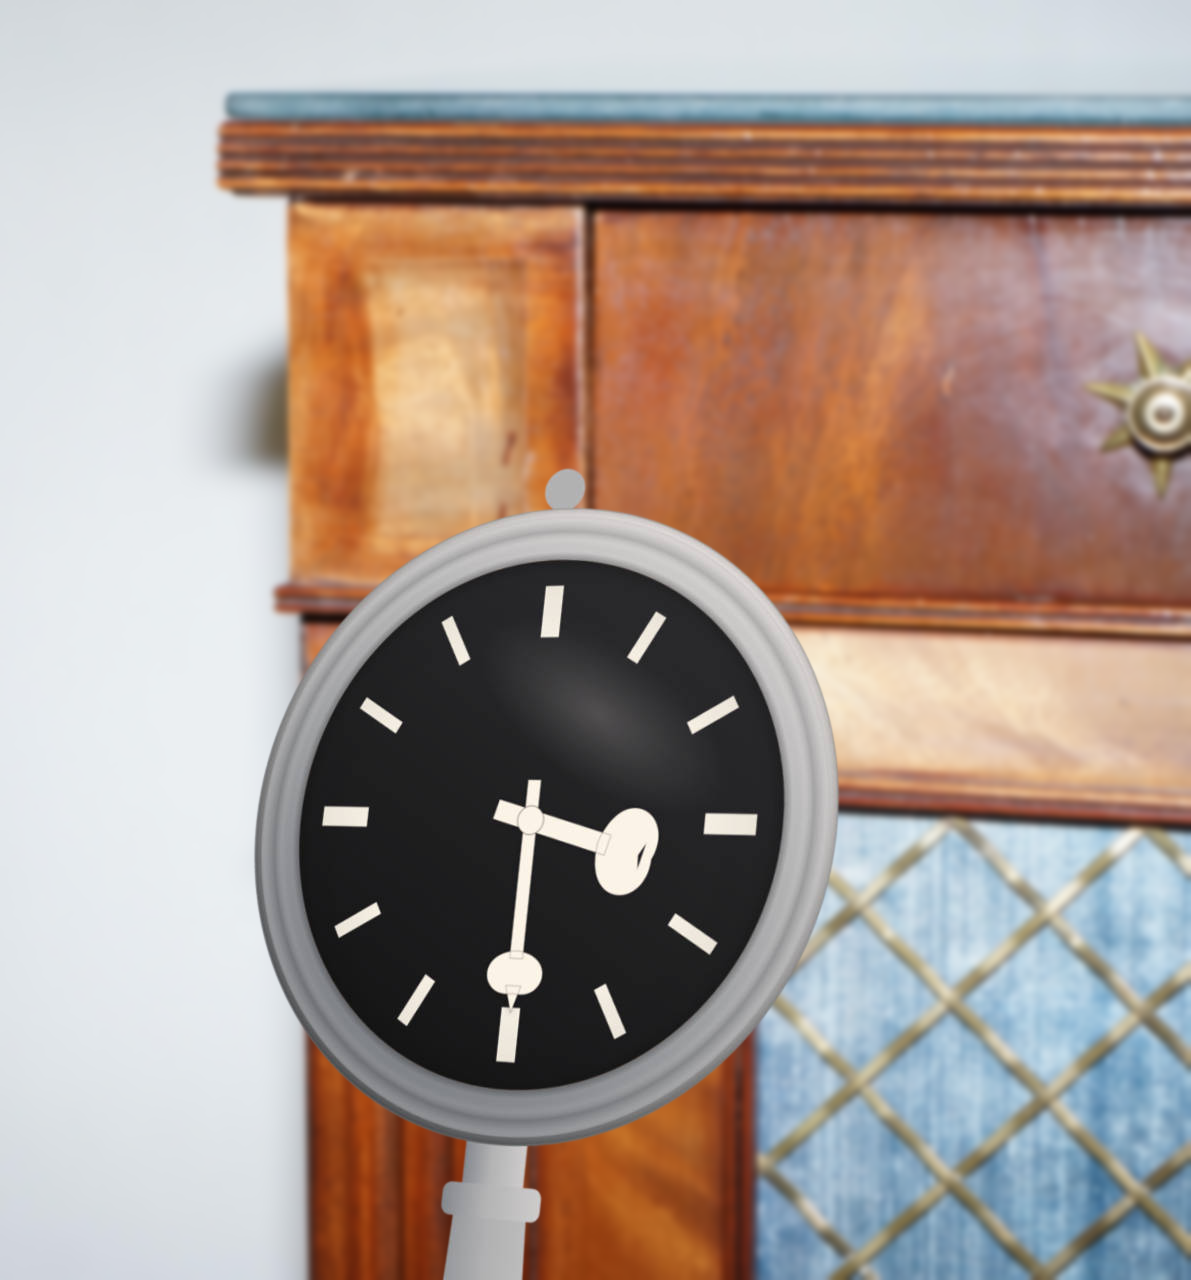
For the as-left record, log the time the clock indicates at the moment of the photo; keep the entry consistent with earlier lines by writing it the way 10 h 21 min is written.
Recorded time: 3 h 30 min
